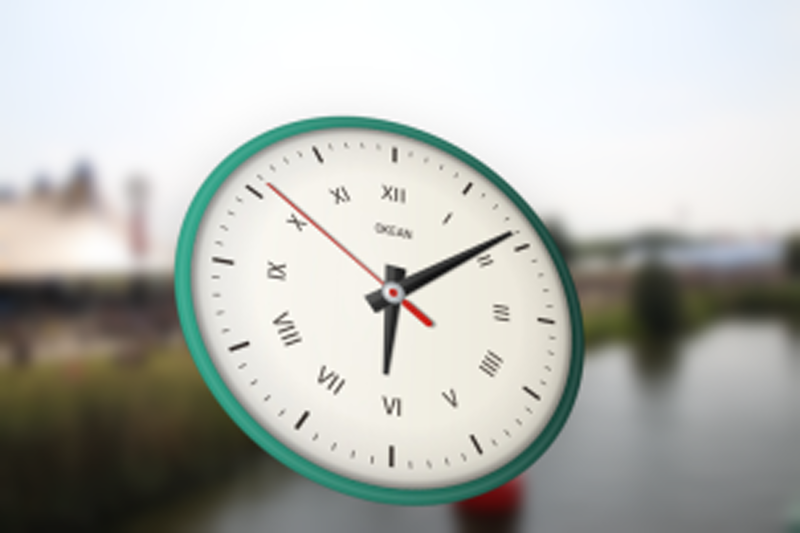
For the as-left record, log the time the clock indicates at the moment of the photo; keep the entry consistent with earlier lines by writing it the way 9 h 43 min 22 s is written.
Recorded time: 6 h 08 min 51 s
